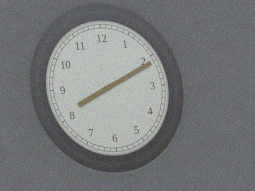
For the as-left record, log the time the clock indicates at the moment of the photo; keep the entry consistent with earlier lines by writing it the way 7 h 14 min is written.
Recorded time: 8 h 11 min
